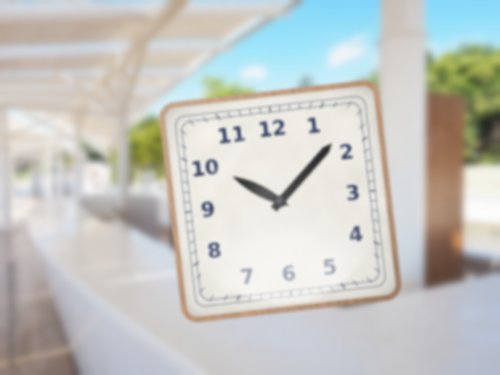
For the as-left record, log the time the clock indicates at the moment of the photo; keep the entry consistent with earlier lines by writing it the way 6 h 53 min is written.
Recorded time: 10 h 08 min
